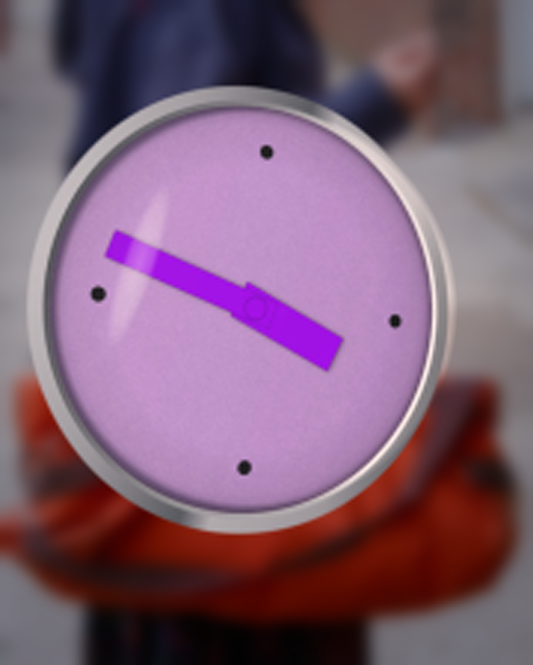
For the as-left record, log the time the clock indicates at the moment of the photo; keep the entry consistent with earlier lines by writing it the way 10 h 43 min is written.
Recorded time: 3 h 48 min
